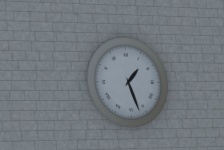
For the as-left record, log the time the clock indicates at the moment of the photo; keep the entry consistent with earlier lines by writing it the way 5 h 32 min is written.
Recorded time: 1 h 27 min
